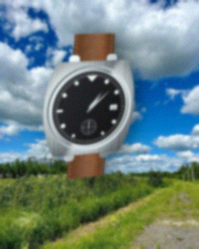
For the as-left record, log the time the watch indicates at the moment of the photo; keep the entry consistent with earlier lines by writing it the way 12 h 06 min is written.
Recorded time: 1 h 08 min
